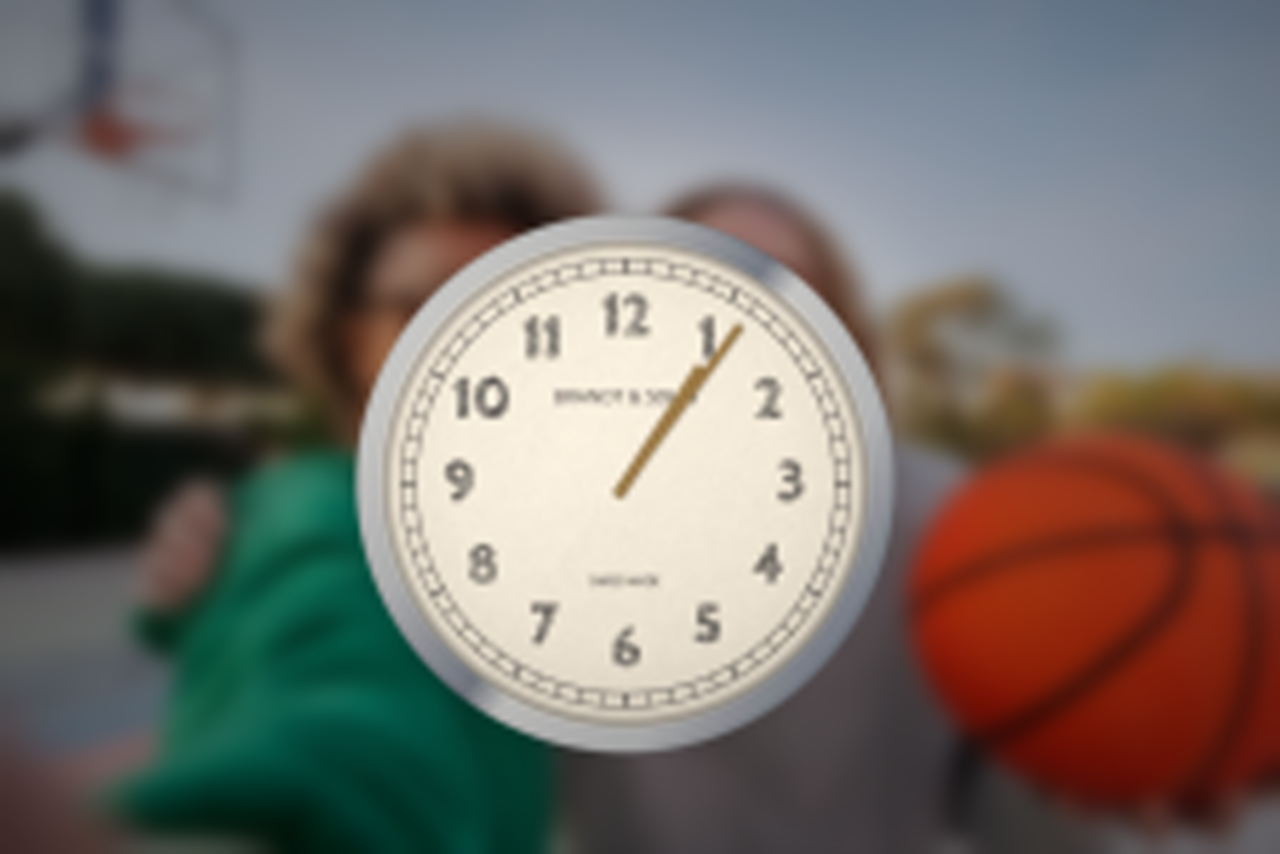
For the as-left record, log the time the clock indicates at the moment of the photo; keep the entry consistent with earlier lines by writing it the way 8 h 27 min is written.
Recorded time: 1 h 06 min
